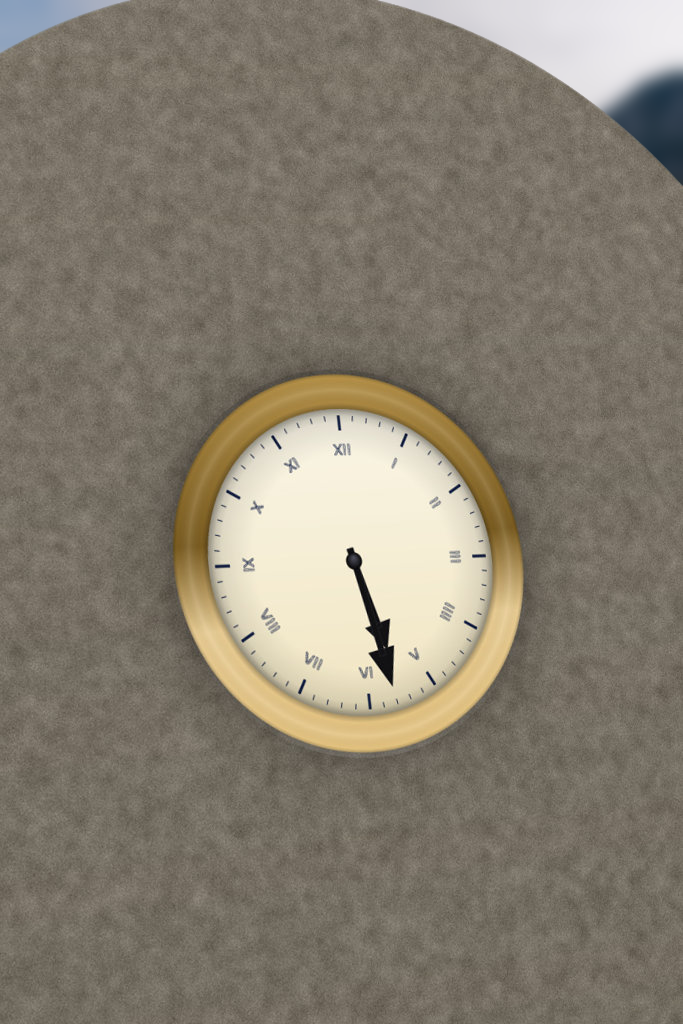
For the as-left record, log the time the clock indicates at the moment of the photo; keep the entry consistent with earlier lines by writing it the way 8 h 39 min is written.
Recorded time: 5 h 28 min
